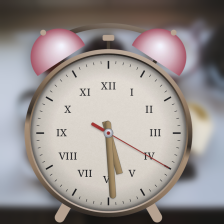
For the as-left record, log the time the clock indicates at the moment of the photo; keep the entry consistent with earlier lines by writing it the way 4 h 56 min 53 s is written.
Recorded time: 5 h 29 min 20 s
